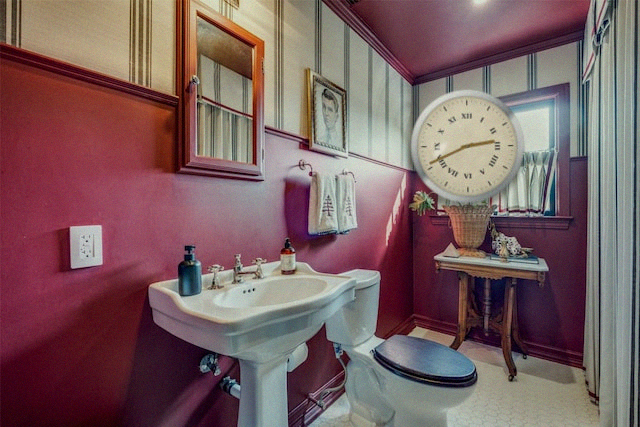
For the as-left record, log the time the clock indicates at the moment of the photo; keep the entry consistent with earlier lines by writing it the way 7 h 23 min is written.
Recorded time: 2 h 41 min
